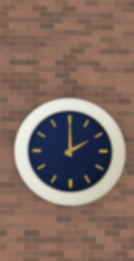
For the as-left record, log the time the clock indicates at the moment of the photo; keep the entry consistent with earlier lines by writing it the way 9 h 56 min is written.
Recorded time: 2 h 00 min
